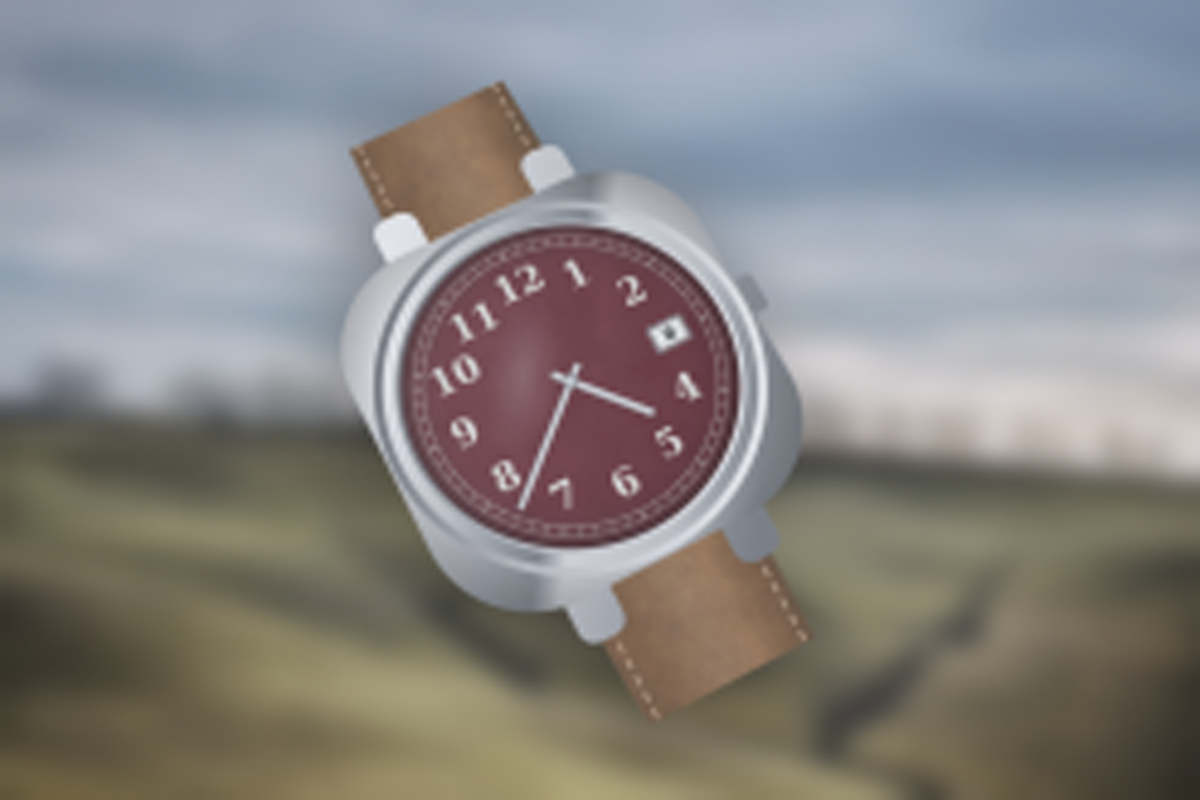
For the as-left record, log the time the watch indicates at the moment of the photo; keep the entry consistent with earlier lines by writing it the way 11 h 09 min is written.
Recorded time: 4 h 38 min
